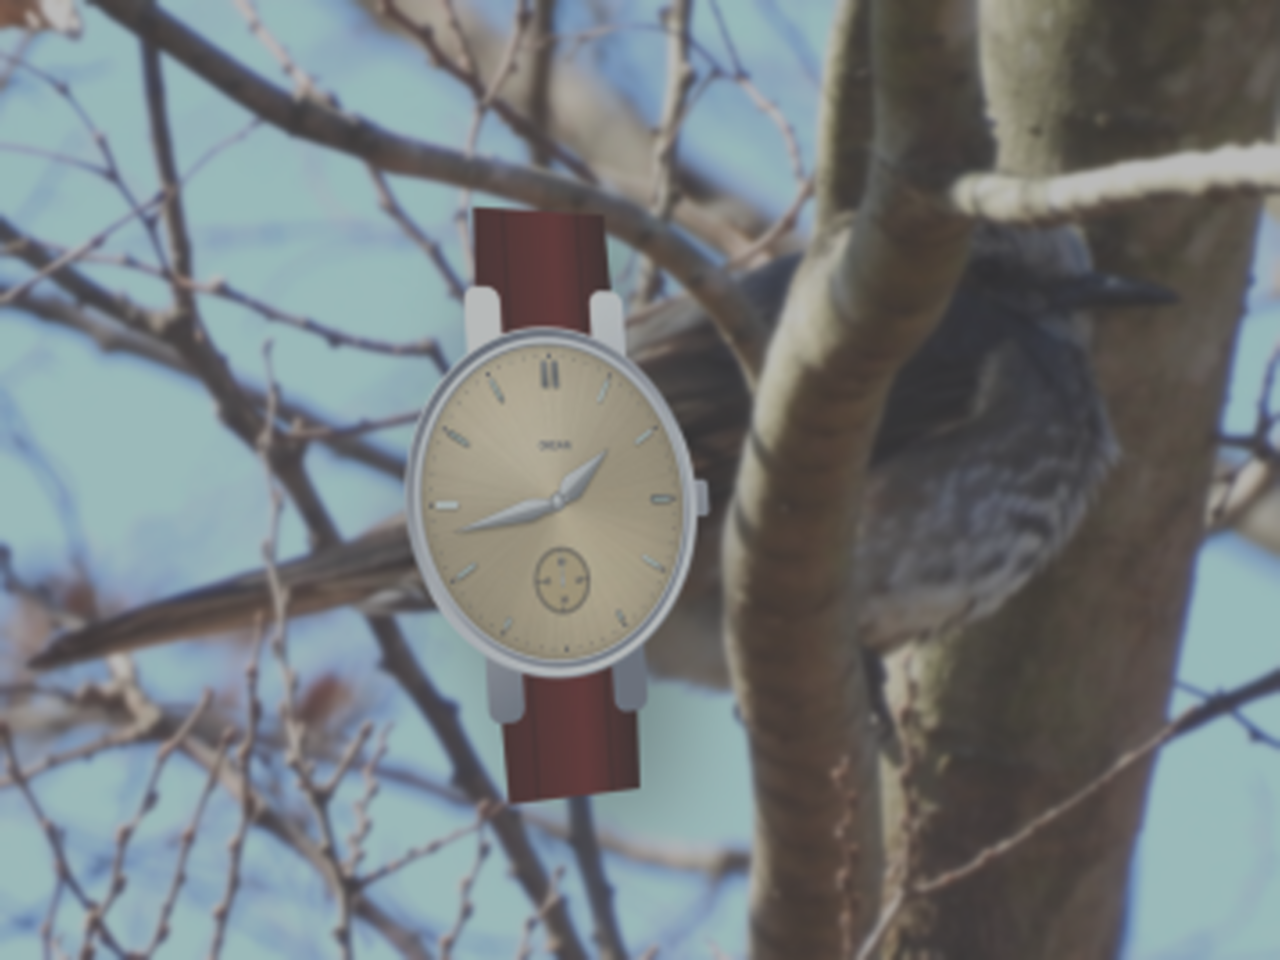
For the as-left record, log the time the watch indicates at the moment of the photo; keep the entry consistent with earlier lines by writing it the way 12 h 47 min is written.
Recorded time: 1 h 43 min
